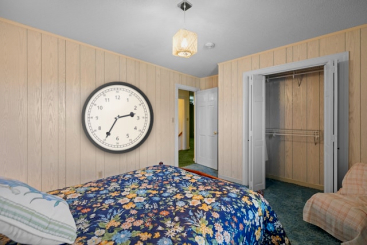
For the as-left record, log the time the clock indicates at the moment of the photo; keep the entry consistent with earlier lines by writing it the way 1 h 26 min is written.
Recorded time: 2 h 35 min
